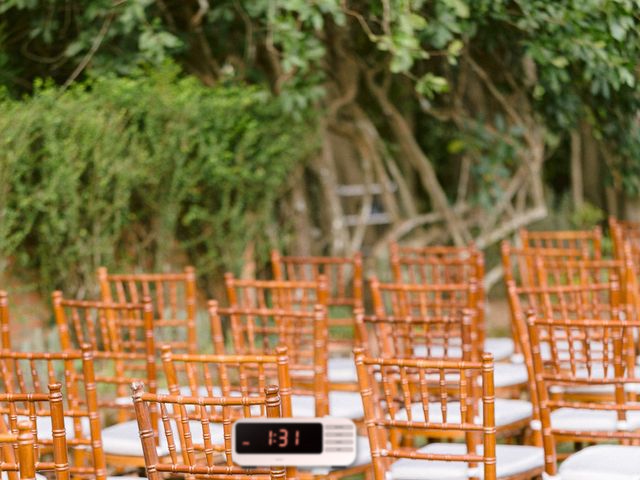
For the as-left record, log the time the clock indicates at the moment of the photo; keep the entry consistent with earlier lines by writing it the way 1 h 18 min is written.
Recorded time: 1 h 31 min
